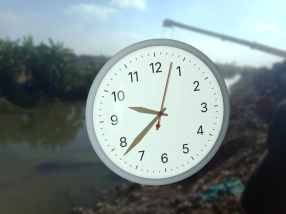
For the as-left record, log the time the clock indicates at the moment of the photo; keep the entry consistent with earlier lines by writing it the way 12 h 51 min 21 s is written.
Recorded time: 9 h 38 min 03 s
